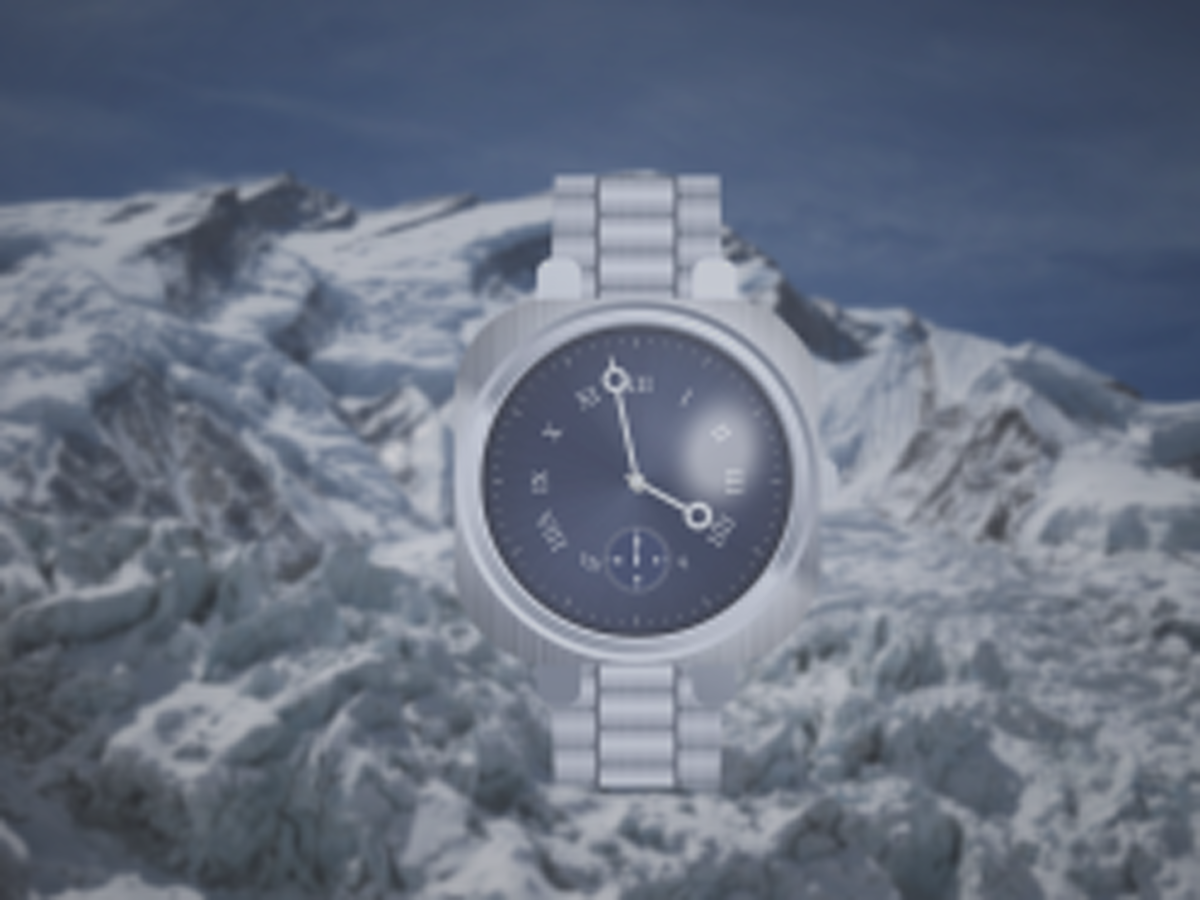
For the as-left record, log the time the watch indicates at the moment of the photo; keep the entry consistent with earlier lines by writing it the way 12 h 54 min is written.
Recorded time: 3 h 58 min
